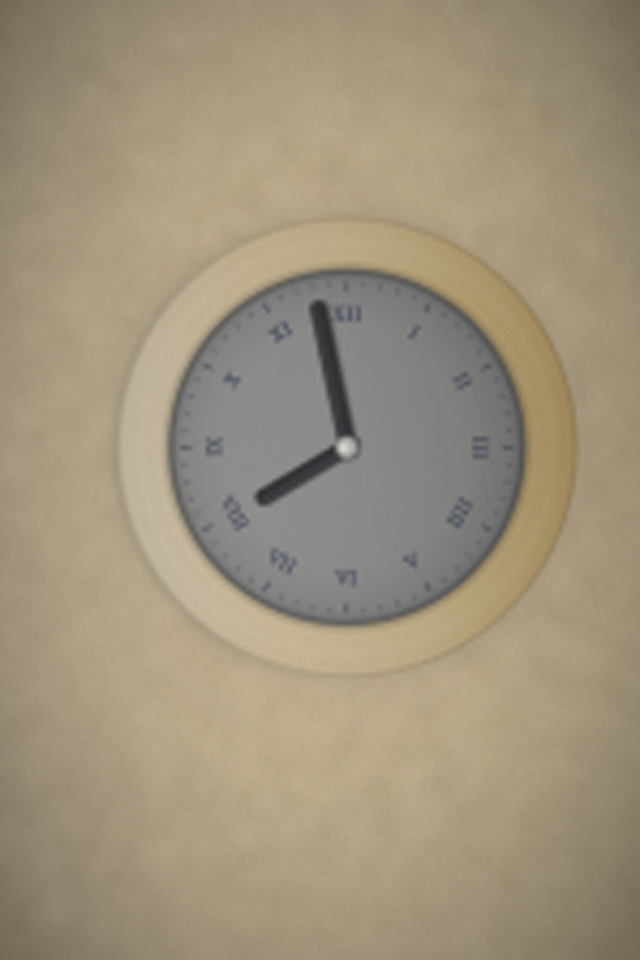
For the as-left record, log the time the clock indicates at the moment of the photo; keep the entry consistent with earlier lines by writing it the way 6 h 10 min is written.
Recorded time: 7 h 58 min
